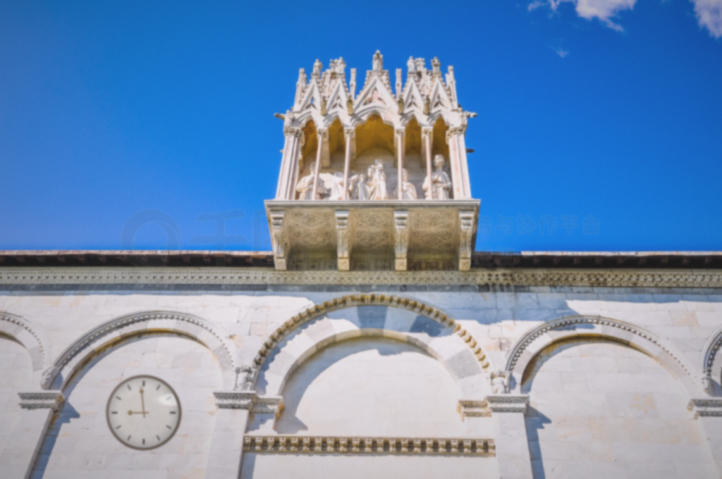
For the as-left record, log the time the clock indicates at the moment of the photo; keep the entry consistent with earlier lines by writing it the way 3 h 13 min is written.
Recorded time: 8 h 59 min
